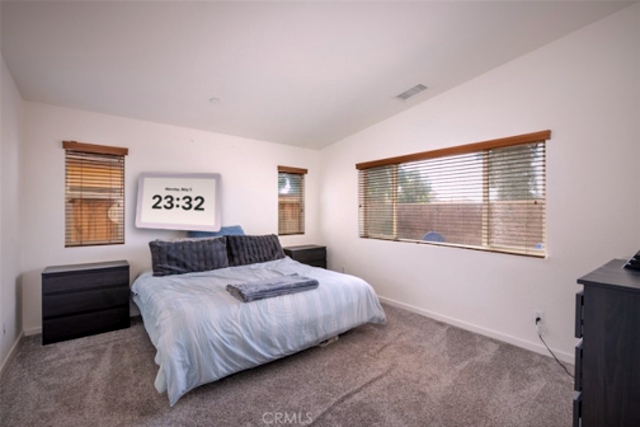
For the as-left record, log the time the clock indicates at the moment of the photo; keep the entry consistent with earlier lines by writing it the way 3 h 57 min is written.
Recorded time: 23 h 32 min
